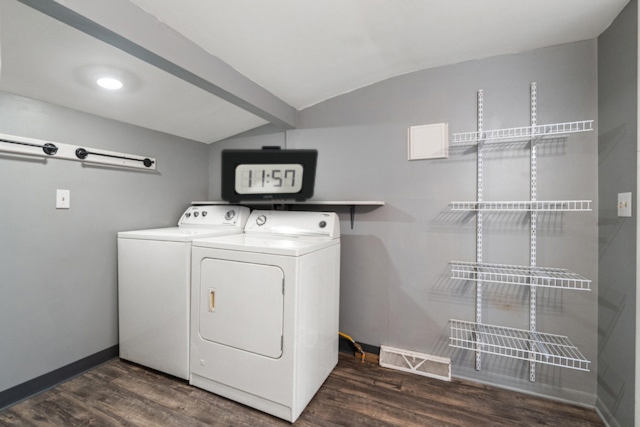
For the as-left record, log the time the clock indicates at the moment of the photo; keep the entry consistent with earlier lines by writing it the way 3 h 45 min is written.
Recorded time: 11 h 57 min
